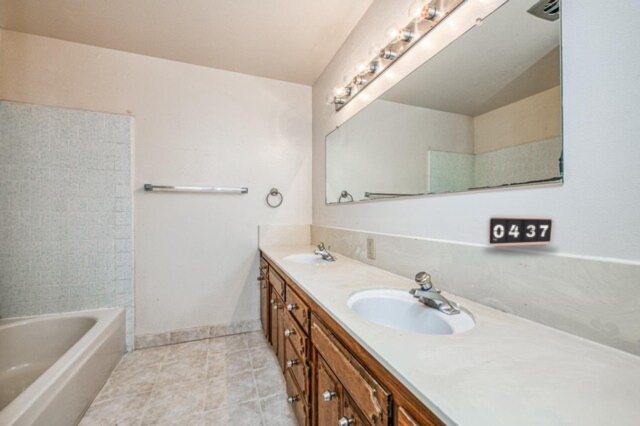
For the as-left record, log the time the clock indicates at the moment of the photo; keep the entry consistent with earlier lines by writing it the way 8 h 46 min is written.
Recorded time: 4 h 37 min
